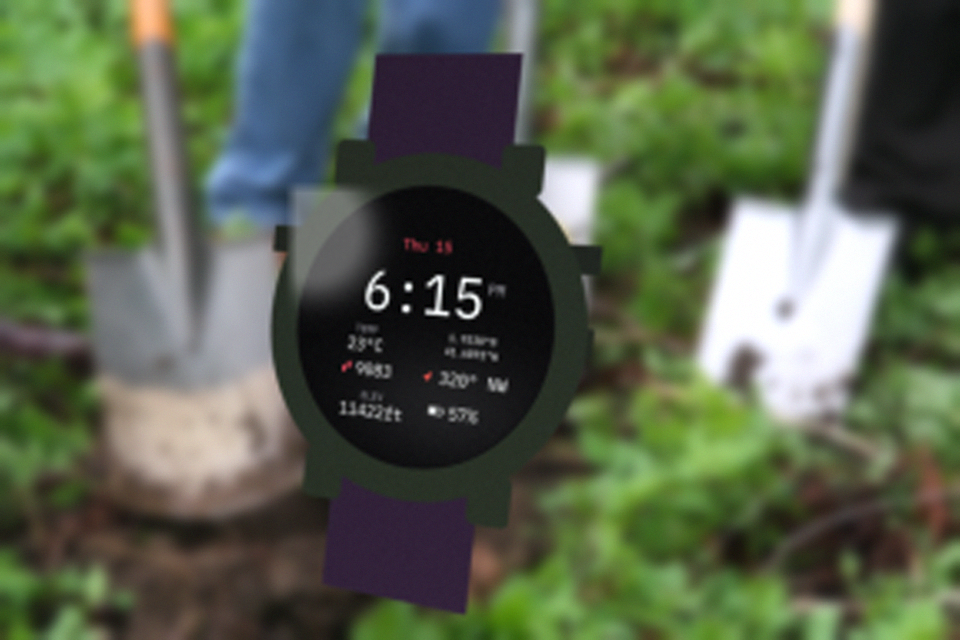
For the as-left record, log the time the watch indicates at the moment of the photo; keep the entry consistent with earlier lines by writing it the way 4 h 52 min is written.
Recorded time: 6 h 15 min
